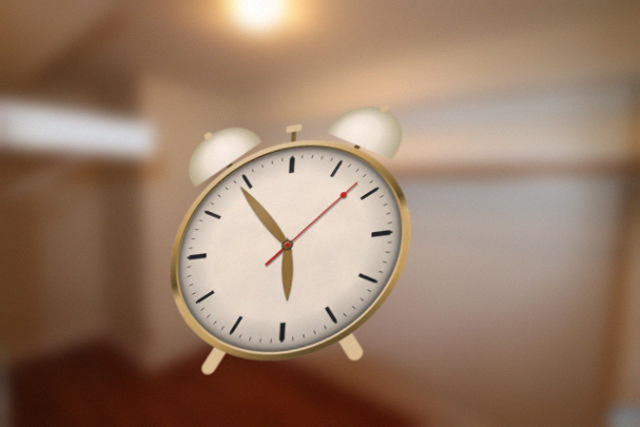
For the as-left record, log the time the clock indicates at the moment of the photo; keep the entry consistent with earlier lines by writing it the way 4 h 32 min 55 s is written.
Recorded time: 5 h 54 min 08 s
